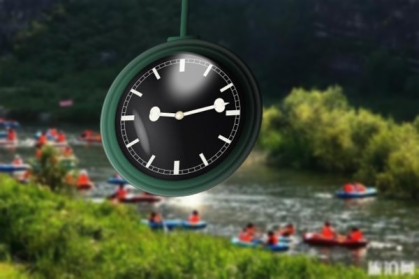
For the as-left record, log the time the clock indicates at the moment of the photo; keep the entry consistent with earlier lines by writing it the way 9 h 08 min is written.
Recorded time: 9 h 13 min
